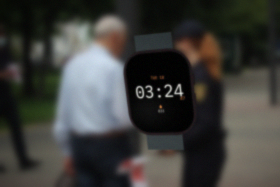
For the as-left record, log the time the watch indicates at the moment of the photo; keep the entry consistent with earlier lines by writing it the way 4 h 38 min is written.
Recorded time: 3 h 24 min
